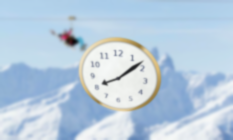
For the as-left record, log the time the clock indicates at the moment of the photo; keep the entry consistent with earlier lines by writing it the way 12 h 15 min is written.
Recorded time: 8 h 08 min
